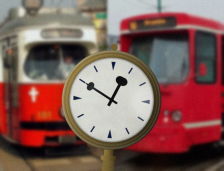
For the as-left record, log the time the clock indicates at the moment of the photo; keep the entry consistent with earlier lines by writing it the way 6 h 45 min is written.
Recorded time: 12 h 50 min
